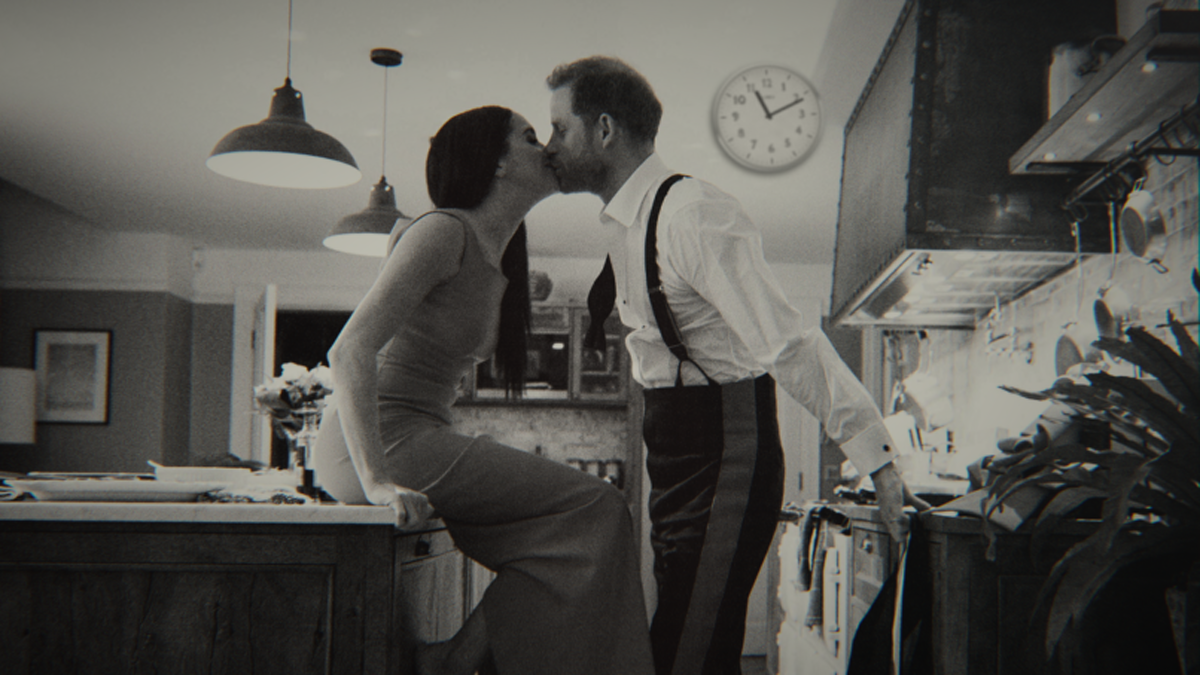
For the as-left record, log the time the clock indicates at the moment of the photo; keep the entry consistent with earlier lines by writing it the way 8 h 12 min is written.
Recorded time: 11 h 11 min
